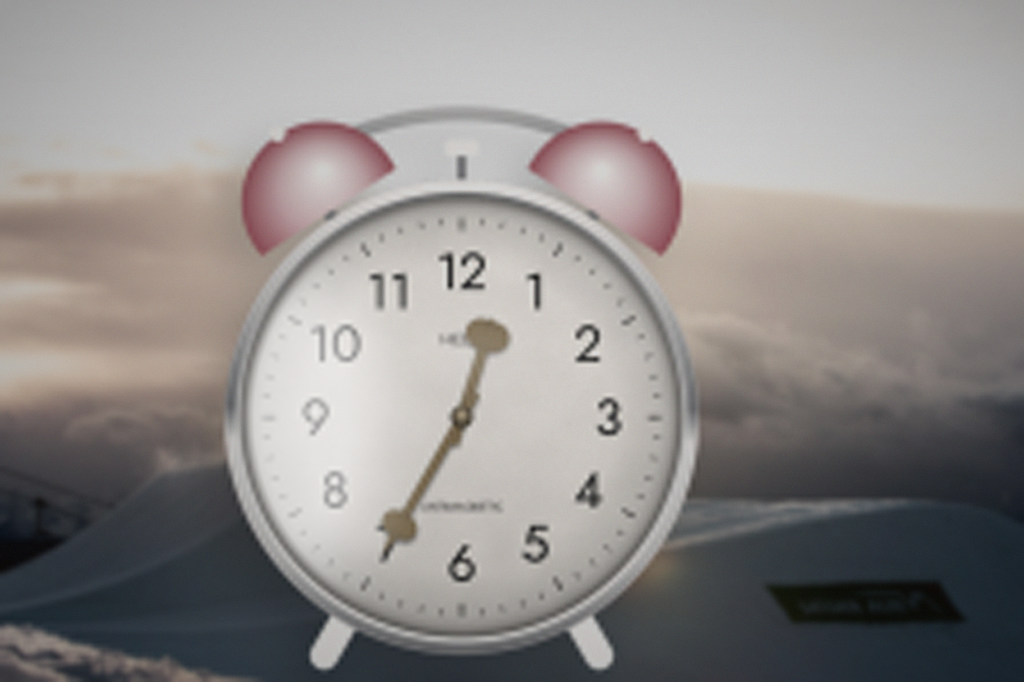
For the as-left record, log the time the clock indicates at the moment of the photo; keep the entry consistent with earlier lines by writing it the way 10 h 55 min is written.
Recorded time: 12 h 35 min
